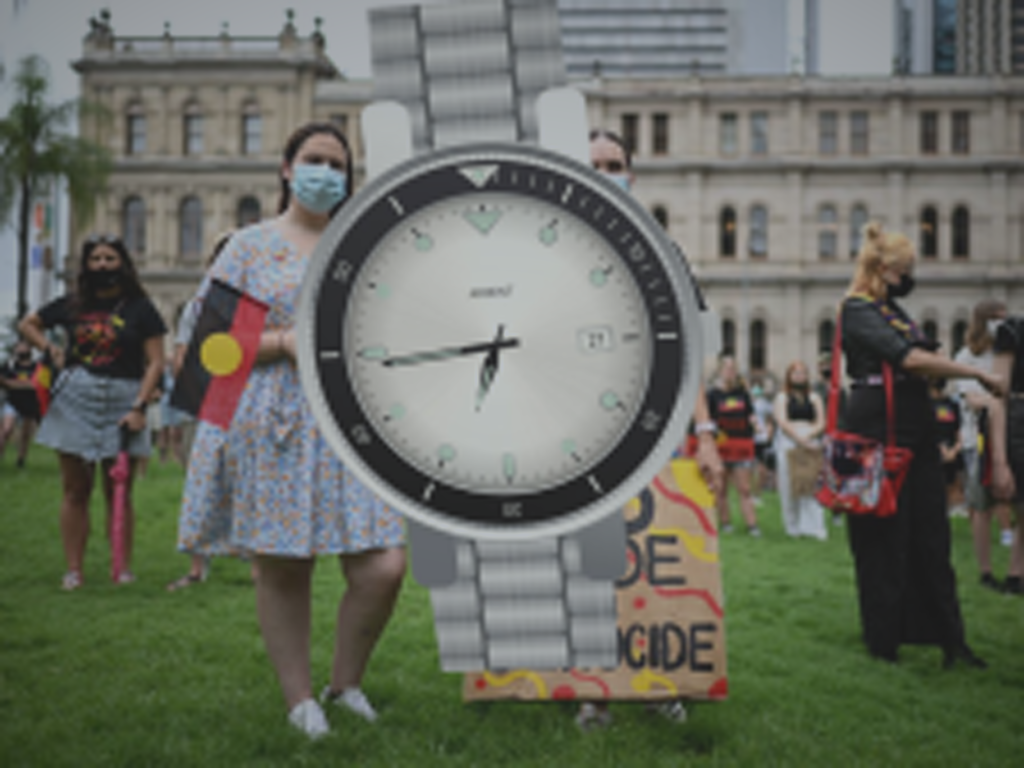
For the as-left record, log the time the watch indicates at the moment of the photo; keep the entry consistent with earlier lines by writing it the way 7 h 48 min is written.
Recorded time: 6 h 44 min
